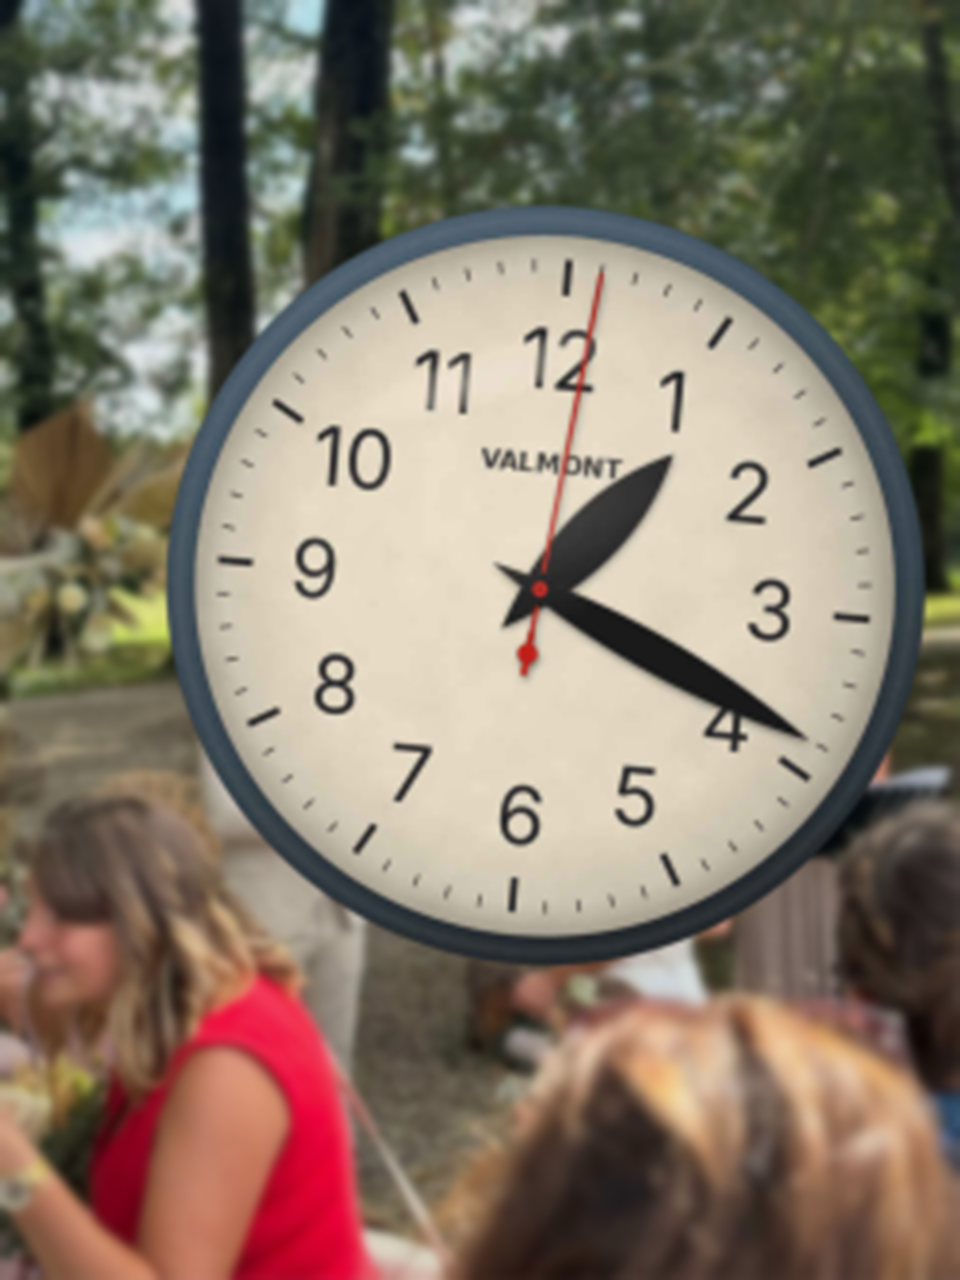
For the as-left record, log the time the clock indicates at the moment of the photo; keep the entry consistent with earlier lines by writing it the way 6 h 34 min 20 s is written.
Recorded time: 1 h 19 min 01 s
